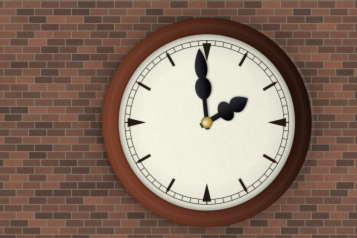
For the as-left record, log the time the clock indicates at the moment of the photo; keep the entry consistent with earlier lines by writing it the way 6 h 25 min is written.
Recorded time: 1 h 59 min
